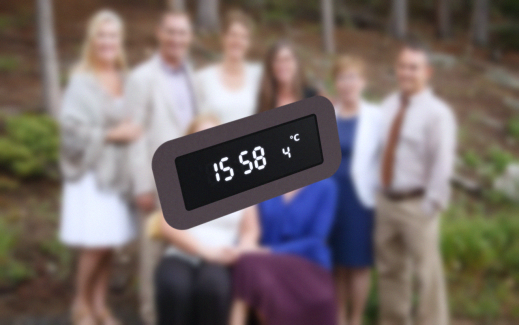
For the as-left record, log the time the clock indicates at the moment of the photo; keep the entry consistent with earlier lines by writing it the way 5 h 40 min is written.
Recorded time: 15 h 58 min
